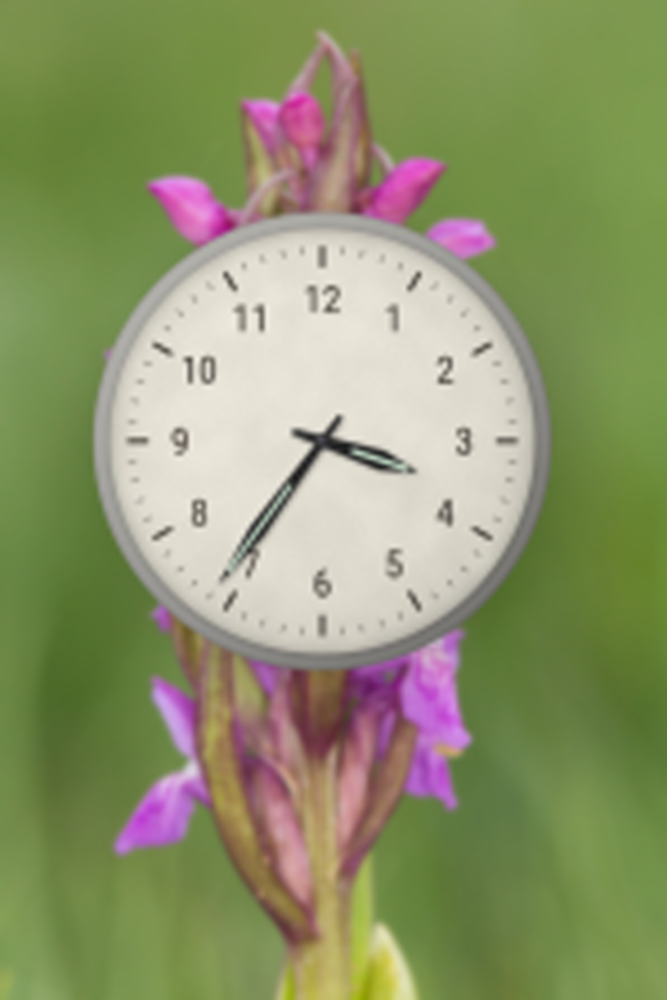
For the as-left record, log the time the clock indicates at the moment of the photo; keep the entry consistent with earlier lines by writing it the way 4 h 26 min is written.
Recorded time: 3 h 36 min
